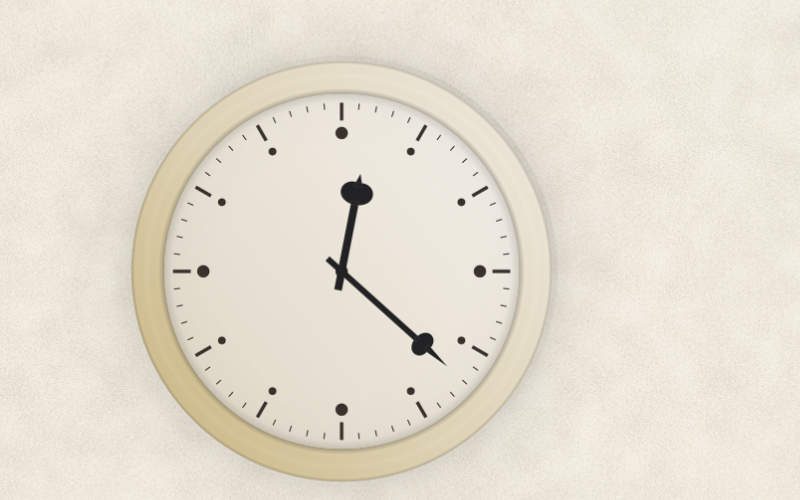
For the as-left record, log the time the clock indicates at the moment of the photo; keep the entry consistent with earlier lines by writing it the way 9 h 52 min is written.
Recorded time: 12 h 22 min
